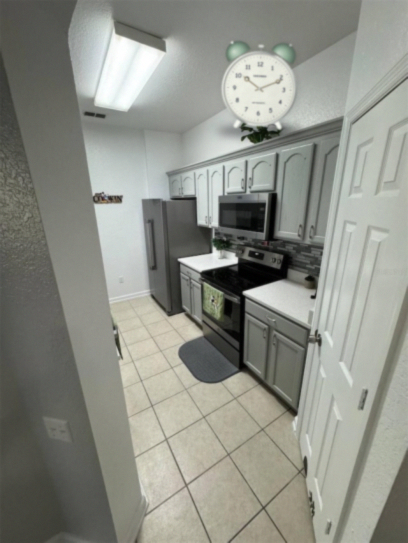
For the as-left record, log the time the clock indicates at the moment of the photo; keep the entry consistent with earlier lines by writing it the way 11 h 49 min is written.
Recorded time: 10 h 11 min
